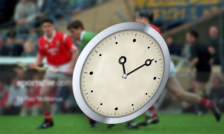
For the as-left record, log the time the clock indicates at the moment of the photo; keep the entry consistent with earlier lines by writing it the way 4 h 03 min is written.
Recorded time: 11 h 09 min
